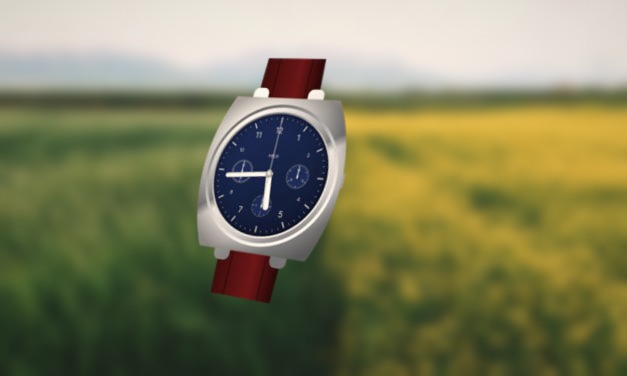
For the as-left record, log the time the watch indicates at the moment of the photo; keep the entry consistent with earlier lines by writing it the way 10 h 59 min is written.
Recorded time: 5 h 44 min
